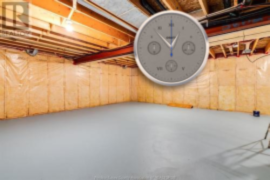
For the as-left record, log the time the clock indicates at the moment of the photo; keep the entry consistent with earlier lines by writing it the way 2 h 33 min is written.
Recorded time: 12 h 53 min
